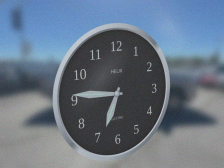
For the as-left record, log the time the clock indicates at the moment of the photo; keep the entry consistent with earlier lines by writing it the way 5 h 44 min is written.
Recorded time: 6 h 46 min
